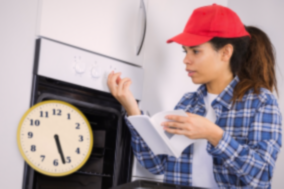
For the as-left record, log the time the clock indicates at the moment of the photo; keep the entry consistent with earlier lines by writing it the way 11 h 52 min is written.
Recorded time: 5 h 27 min
